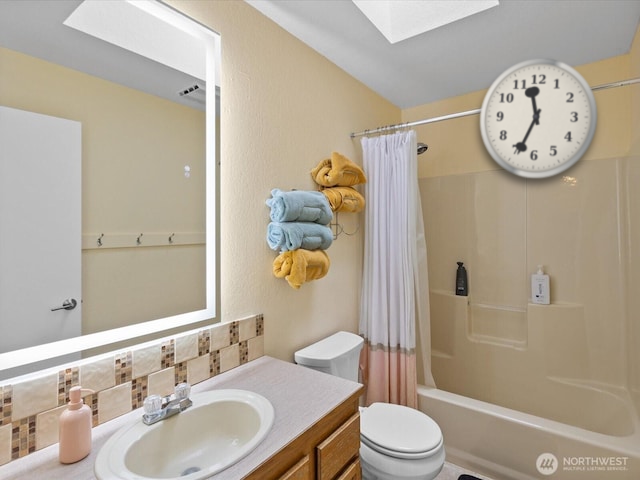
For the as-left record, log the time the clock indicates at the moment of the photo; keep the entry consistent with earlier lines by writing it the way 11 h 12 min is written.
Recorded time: 11 h 34 min
